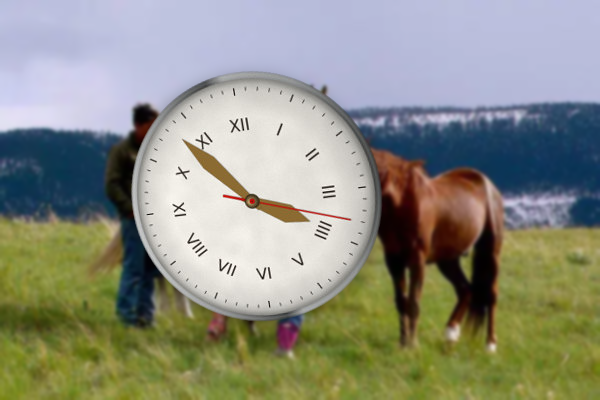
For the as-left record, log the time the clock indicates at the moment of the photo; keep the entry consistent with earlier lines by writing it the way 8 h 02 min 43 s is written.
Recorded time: 3 h 53 min 18 s
